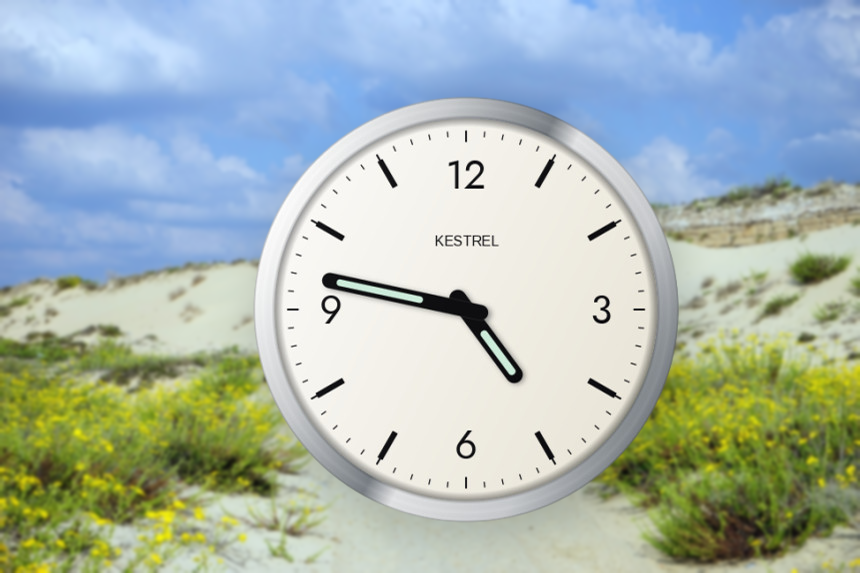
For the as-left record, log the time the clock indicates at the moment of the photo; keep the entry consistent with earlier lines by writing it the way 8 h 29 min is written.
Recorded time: 4 h 47 min
